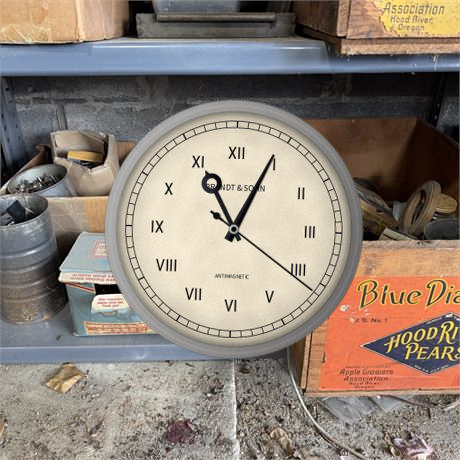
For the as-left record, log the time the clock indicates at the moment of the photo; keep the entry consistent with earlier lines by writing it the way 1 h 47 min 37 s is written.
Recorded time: 11 h 04 min 21 s
